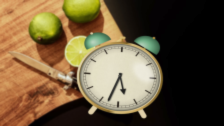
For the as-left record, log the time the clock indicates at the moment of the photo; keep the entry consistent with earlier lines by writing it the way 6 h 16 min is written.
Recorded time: 5 h 33 min
